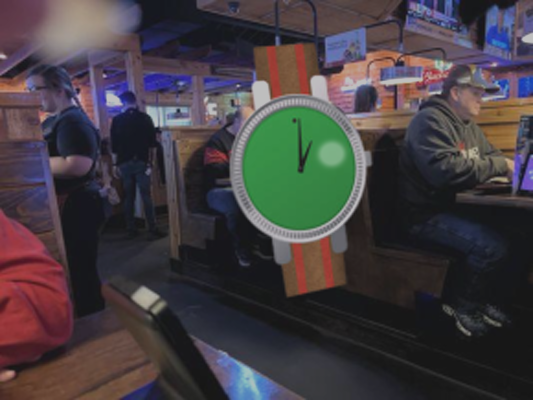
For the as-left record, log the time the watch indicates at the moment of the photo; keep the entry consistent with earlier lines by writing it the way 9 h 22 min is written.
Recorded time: 1 h 01 min
